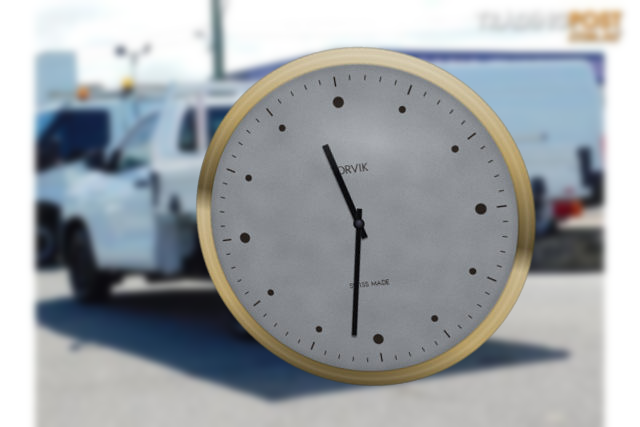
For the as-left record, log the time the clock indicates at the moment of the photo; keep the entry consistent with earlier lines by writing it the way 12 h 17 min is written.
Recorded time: 11 h 32 min
